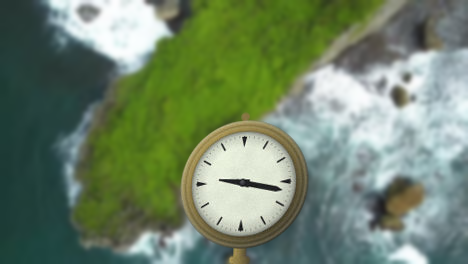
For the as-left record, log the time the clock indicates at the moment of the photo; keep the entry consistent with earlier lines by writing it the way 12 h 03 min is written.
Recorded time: 9 h 17 min
